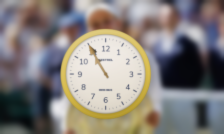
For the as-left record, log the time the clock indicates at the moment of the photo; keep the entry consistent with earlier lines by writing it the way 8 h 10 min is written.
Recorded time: 10 h 55 min
